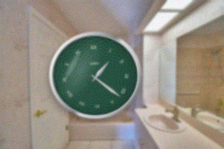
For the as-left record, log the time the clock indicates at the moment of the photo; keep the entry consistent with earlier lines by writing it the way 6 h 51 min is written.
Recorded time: 1 h 22 min
